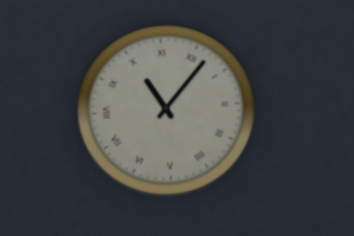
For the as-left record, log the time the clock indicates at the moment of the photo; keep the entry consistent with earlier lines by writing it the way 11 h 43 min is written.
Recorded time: 10 h 02 min
